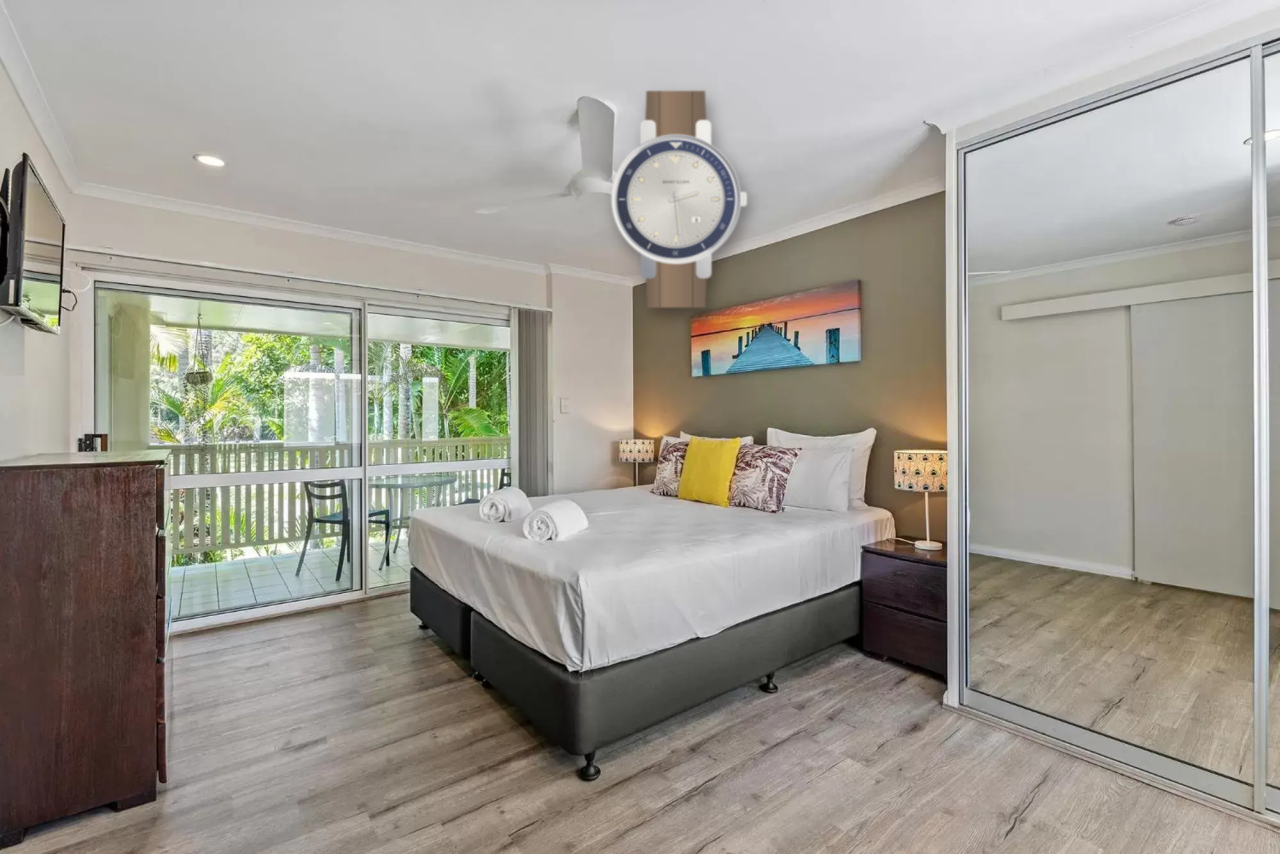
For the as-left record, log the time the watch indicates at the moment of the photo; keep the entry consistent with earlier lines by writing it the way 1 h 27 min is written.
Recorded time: 2 h 29 min
